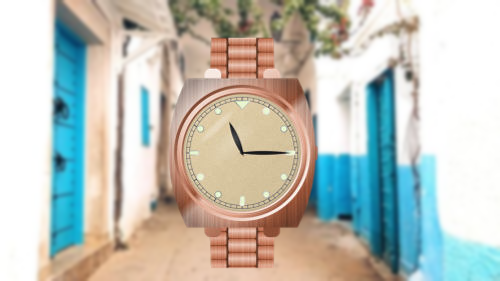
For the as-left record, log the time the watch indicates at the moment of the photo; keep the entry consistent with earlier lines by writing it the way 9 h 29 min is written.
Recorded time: 11 h 15 min
